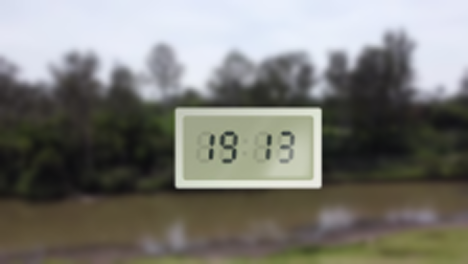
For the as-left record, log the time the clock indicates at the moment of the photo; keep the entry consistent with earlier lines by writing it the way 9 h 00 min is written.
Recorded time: 19 h 13 min
